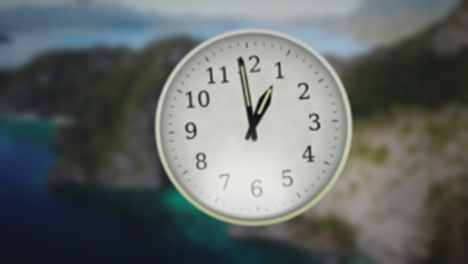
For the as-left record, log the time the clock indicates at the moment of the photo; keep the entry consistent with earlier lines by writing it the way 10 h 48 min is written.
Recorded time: 12 h 59 min
